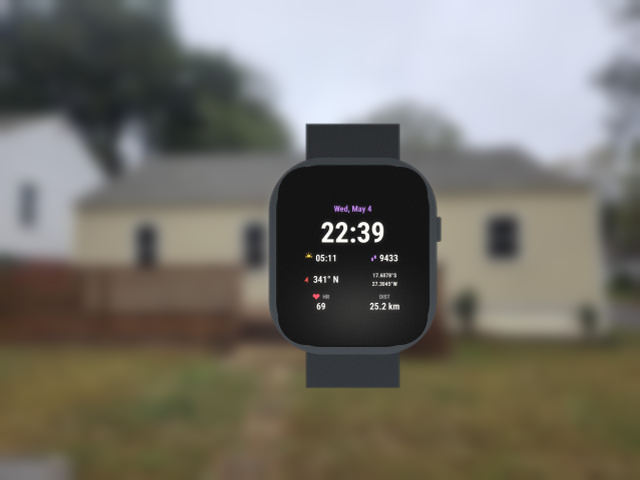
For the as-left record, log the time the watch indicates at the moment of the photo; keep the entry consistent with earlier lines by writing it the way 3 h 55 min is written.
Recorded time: 22 h 39 min
